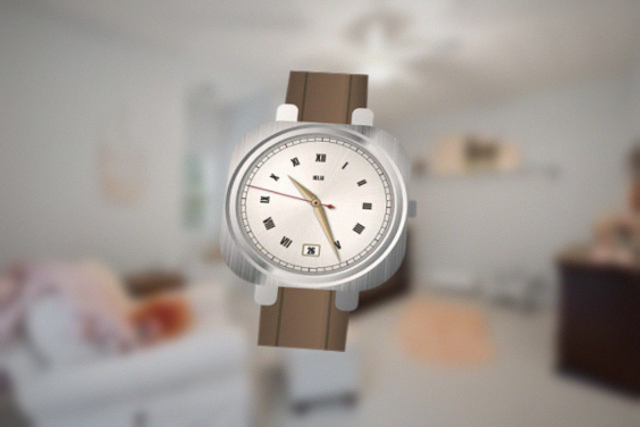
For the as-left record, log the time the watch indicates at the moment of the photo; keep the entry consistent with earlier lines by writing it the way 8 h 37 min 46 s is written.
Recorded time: 10 h 25 min 47 s
